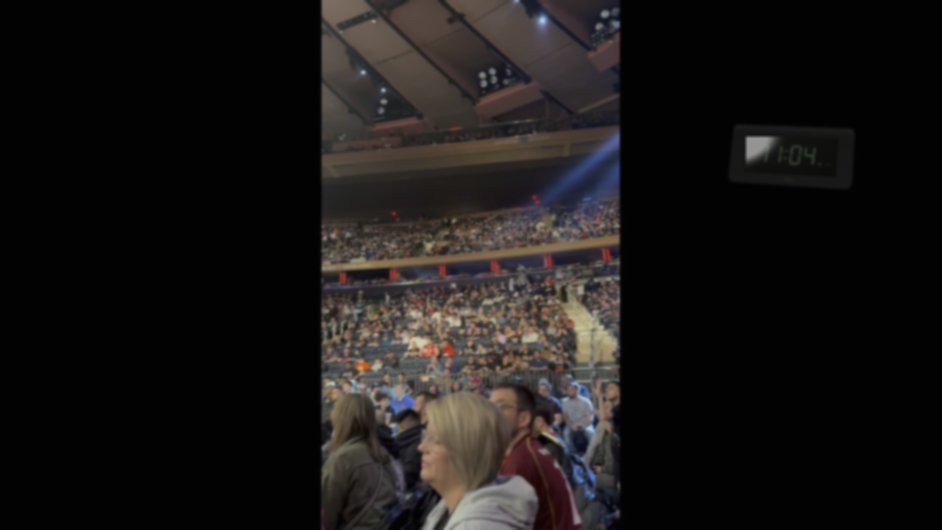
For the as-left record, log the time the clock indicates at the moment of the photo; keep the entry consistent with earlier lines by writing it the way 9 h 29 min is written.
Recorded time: 11 h 04 min
